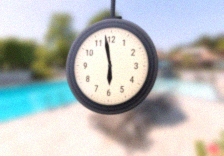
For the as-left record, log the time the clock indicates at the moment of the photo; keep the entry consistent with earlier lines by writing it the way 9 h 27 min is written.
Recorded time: 5 h 58 min
